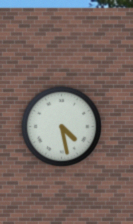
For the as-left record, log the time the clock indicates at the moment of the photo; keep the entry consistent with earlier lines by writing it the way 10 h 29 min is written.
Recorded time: 4 h 28 min
